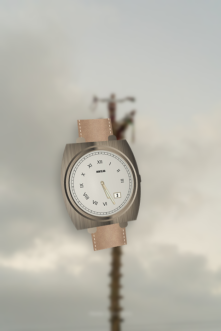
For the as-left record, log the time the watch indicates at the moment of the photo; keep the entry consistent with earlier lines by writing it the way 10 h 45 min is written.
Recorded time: 5 h 26 min
